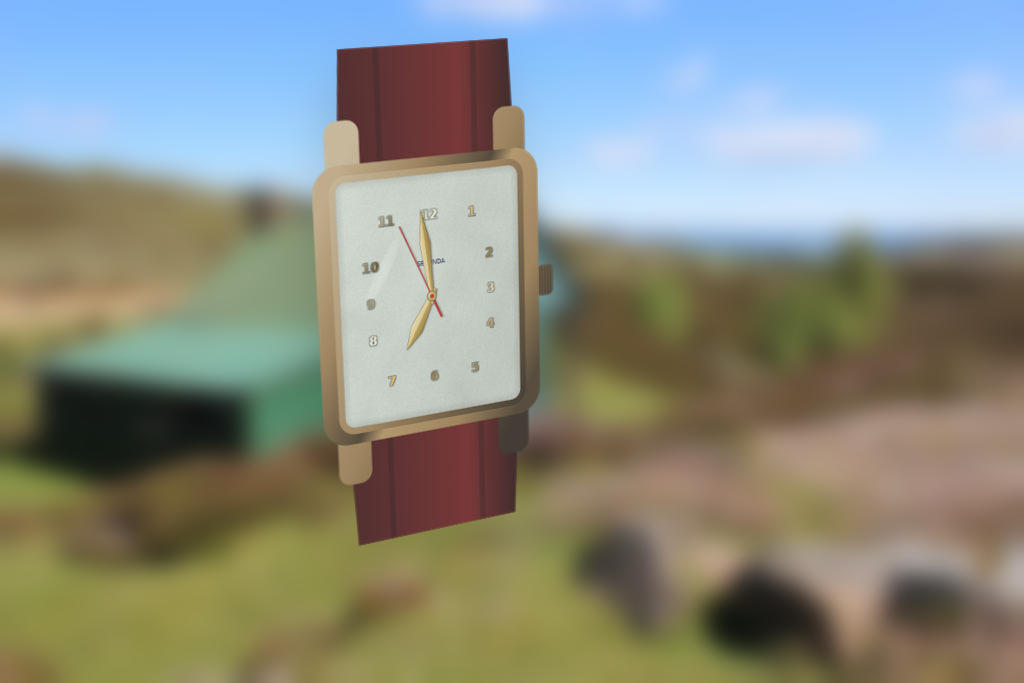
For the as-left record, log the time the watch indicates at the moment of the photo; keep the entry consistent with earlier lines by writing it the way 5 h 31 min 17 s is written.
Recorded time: 6 h 58 min 56 s
